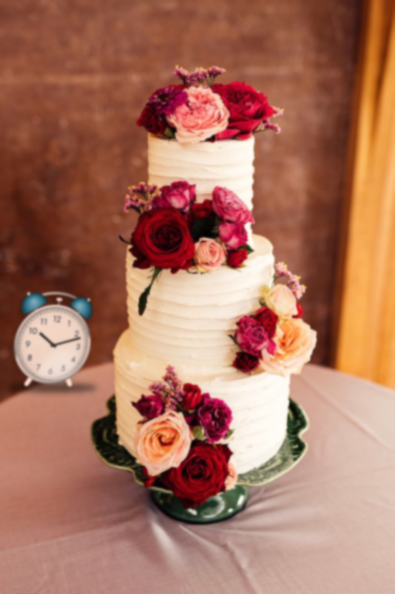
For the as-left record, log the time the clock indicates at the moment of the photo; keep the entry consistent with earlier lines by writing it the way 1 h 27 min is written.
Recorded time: 10 h 12 min
